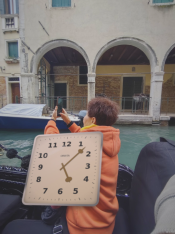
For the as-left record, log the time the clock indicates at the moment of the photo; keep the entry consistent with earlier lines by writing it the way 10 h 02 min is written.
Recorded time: 5 h 07 min
